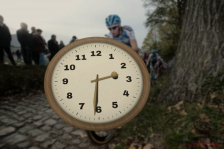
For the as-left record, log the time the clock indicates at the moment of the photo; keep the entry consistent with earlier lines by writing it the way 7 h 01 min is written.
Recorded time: 2 h 31 min
